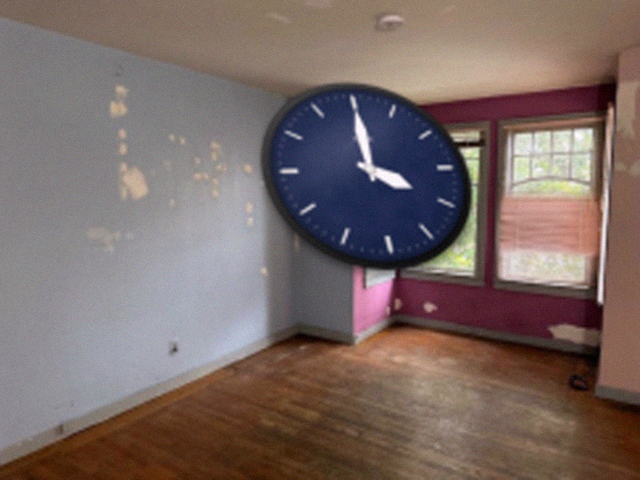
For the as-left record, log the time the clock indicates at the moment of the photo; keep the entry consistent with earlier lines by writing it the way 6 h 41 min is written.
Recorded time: 4 h 00 min
